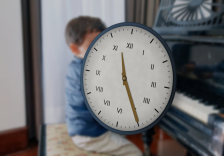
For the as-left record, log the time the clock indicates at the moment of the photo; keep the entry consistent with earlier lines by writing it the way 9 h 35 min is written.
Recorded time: 11 h 25 min
